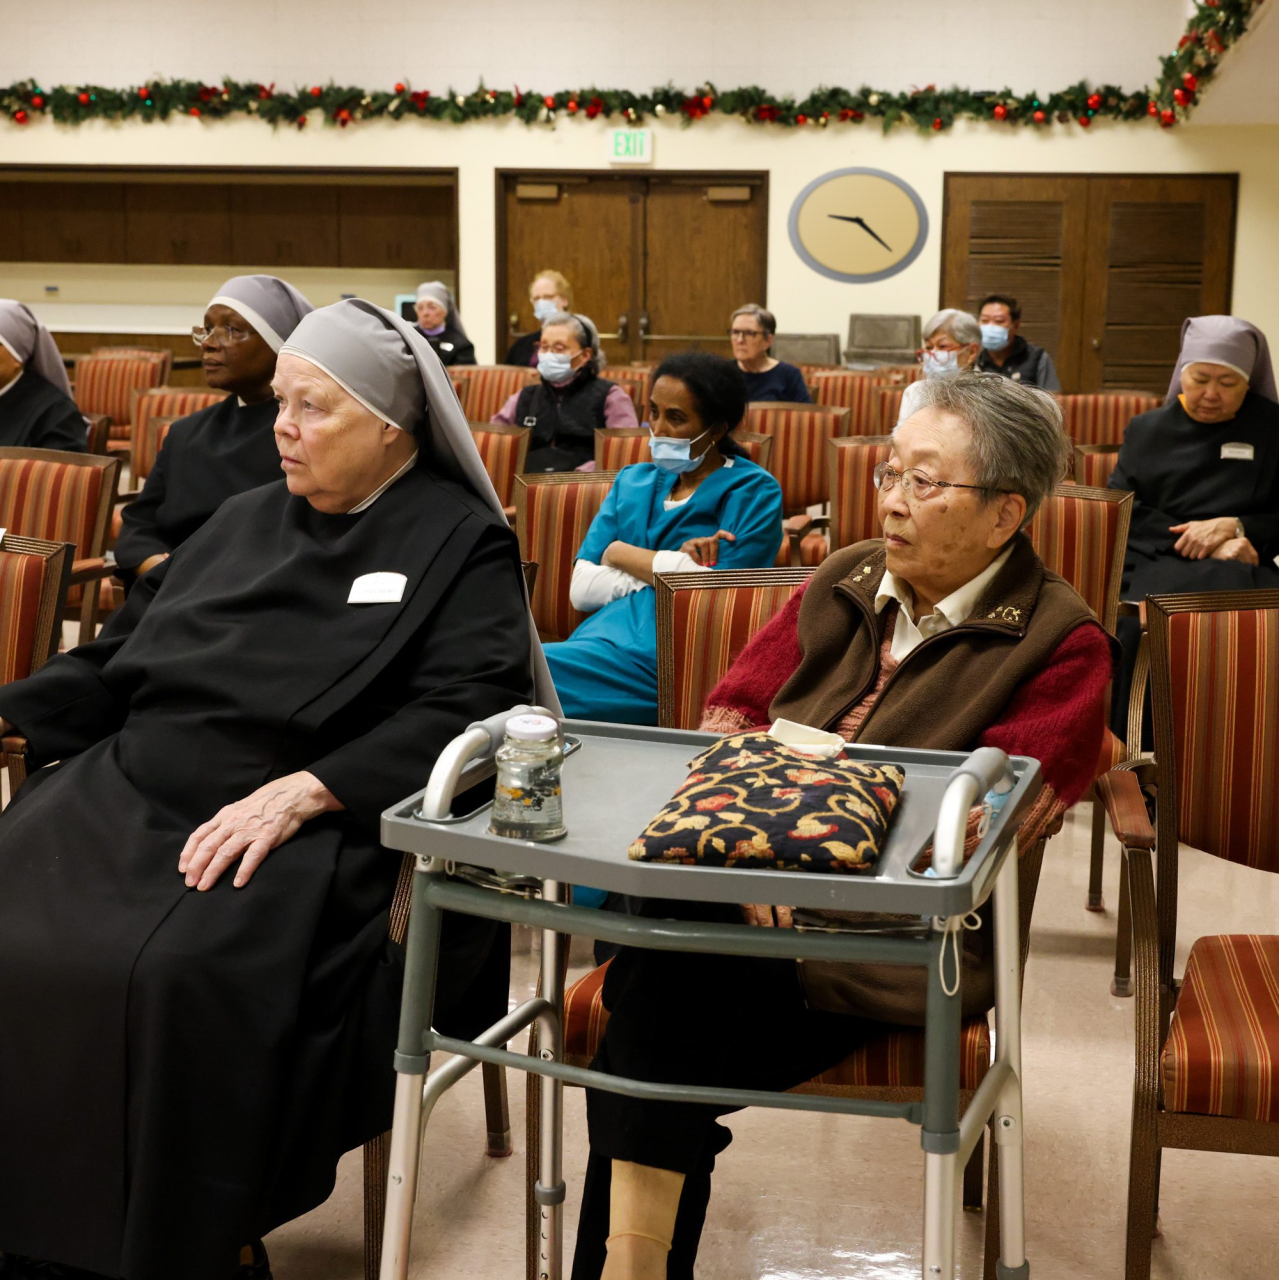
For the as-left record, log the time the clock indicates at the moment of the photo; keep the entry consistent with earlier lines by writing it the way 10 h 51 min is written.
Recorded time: 9 h 23 min
